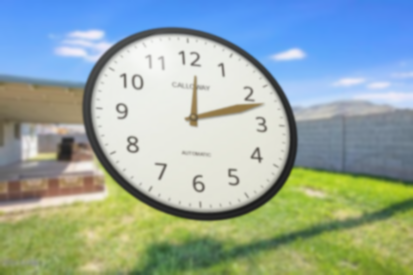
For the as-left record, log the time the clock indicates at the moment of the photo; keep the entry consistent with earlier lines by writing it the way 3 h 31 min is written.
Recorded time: 12 h 12 min
